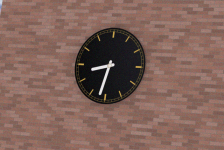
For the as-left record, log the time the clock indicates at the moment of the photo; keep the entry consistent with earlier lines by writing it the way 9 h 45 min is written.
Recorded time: 8 h 32 min
